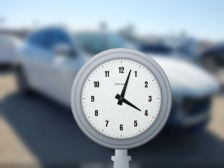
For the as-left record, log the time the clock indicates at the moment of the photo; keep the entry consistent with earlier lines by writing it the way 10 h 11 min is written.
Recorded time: 4 h 03 min
